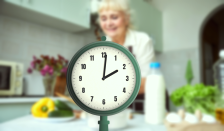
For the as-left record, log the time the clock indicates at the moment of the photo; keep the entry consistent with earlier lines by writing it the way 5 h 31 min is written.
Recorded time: 2 h 01 min
